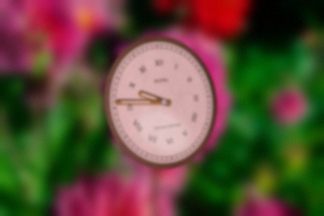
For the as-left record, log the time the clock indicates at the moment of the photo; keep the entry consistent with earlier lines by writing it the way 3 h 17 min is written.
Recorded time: 9 h 46 min
